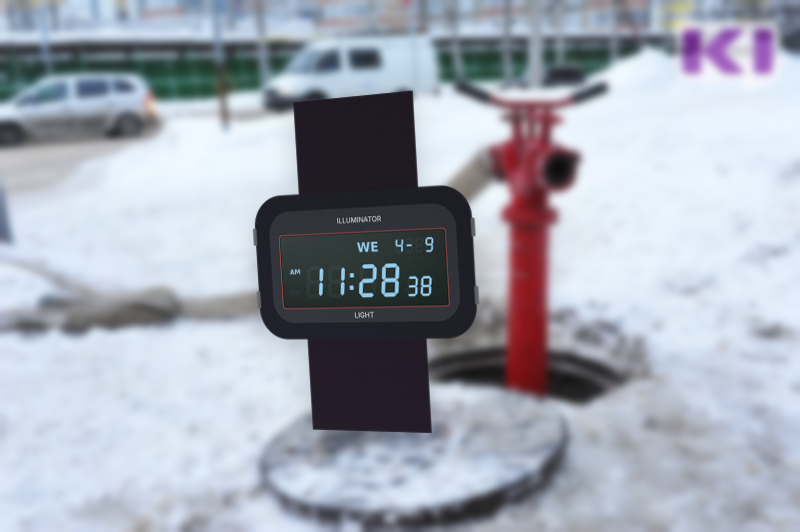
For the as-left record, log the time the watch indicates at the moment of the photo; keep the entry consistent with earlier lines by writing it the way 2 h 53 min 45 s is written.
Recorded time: 11 h 28 min 38 s
